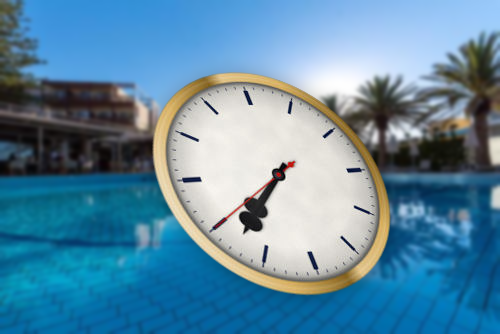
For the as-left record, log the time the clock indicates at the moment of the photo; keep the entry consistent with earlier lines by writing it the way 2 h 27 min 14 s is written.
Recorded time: 7 h 37 min 40 s
